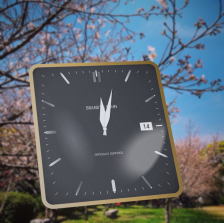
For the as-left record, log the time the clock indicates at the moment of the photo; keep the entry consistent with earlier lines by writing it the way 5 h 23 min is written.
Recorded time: 12 h 03 min
